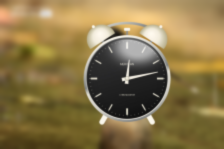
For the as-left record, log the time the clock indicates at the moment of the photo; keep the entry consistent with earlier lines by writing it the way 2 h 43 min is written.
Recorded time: 12 h 13 min
